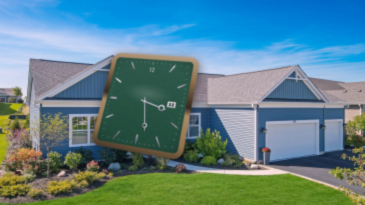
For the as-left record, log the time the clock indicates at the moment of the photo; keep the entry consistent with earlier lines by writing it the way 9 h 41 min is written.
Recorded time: 3 h 28 min
